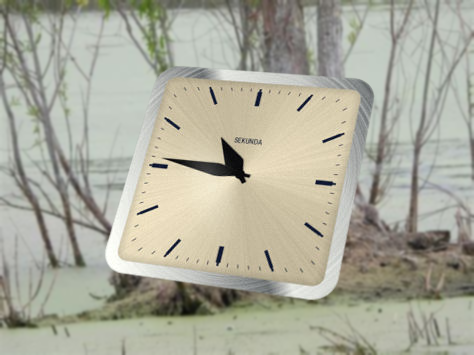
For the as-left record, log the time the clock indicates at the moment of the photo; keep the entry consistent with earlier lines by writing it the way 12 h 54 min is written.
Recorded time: 10 h 46 min
